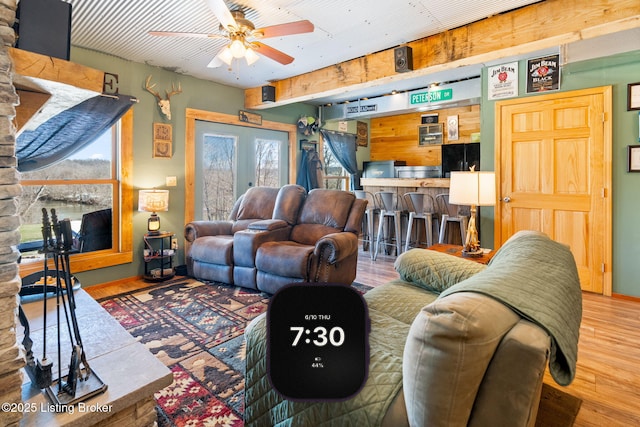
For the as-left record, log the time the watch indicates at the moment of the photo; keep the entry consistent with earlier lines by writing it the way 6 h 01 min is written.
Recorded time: 7 h 30 min
